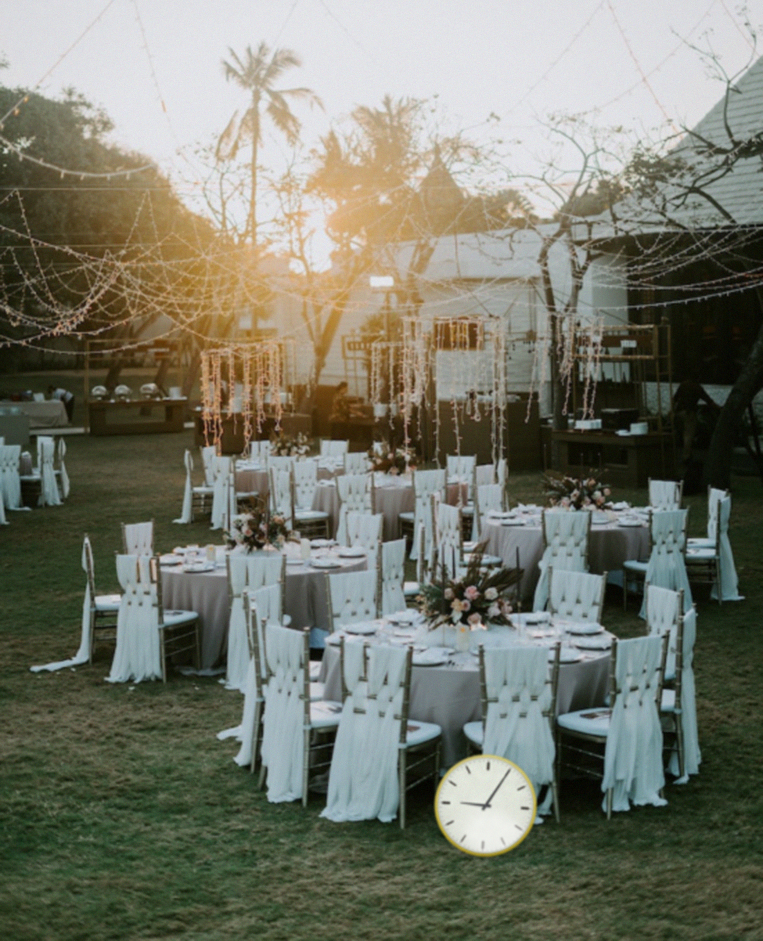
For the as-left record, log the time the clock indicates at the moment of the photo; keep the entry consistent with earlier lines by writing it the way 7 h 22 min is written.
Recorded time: 9 h 05 min
